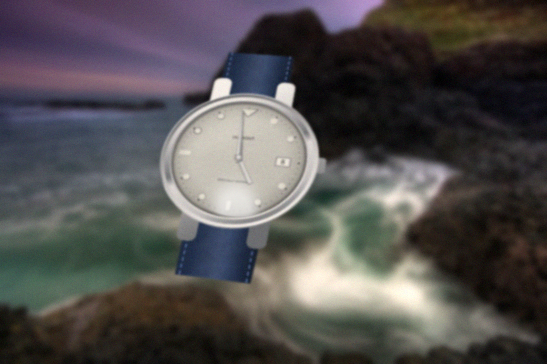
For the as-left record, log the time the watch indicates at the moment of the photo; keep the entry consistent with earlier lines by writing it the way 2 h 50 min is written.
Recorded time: 4 h 59 min
